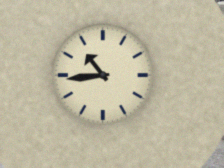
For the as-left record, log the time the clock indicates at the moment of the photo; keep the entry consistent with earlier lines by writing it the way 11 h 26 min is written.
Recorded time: 10 h 44 min
